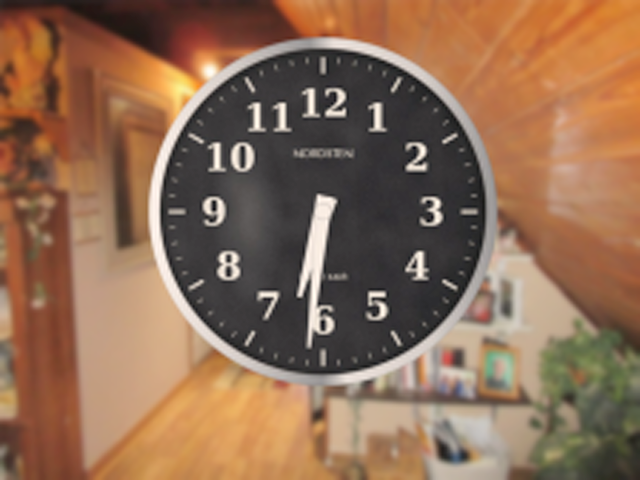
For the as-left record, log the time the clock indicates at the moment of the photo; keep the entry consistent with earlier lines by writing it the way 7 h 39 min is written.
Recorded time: 6 h 31 min
